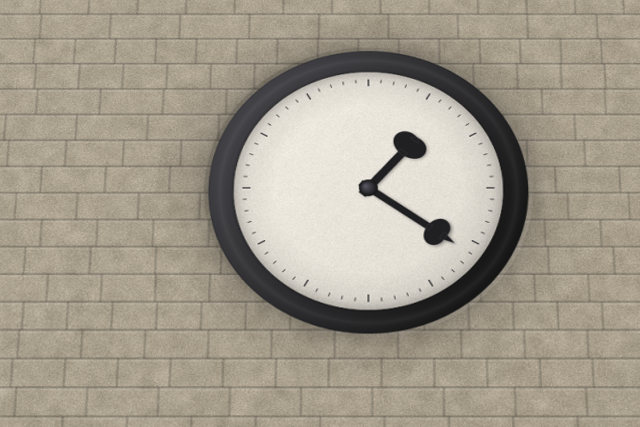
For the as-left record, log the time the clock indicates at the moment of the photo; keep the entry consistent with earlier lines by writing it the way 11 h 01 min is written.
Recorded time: 1 h 21 min
